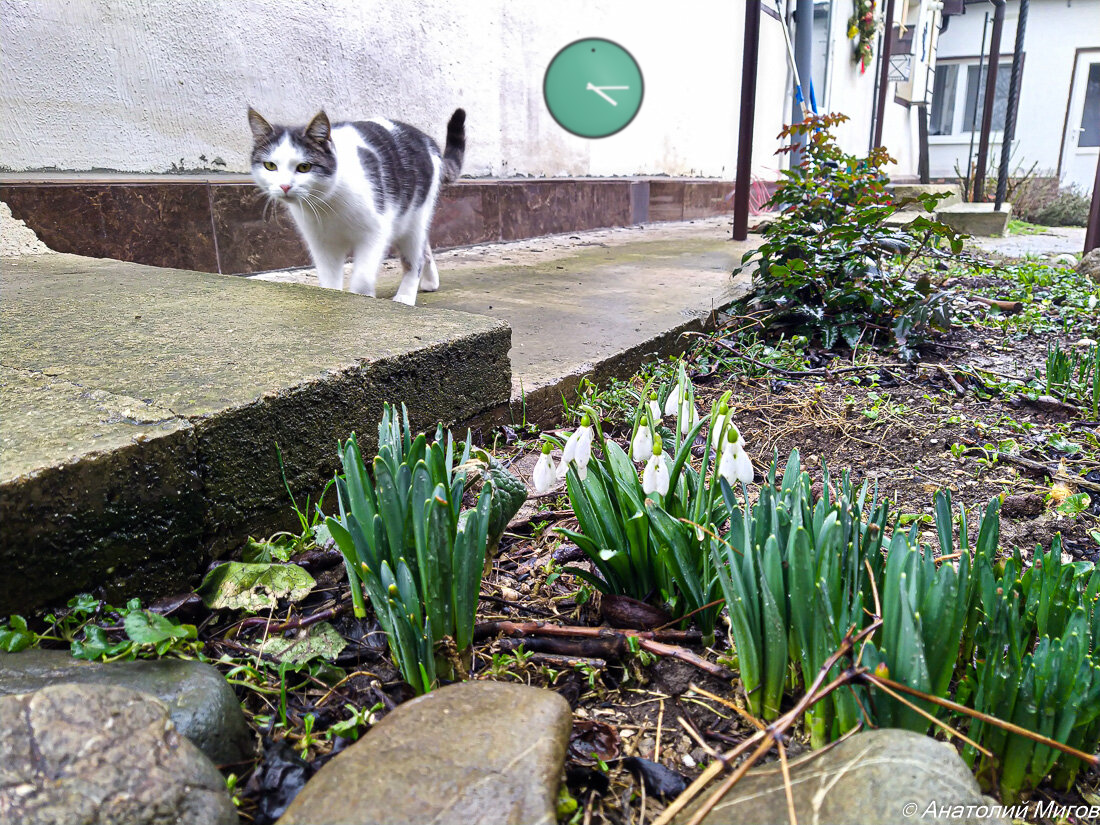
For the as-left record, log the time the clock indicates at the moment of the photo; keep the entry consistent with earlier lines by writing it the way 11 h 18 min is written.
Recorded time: 4 h 15 min
